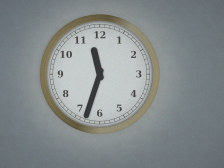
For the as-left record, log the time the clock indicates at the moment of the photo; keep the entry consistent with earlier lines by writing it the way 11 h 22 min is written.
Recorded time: 11 h 33 min
